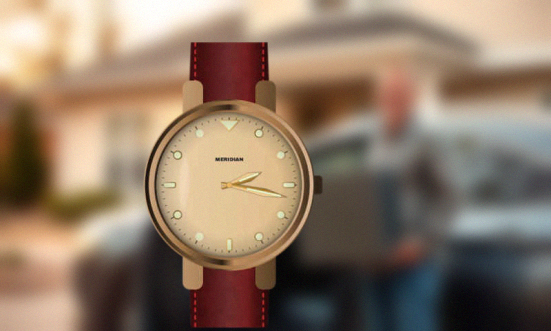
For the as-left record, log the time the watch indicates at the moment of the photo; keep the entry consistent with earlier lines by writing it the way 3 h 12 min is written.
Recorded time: 2 h 17 min
